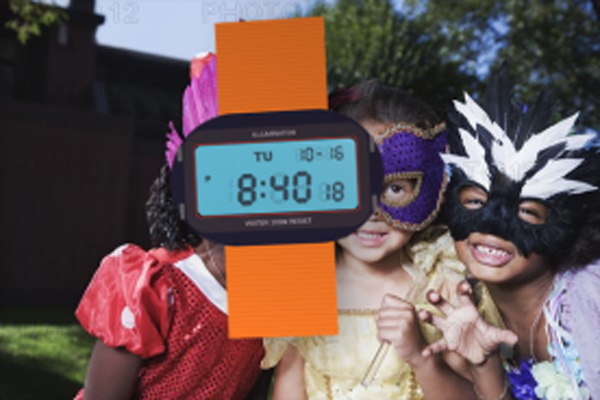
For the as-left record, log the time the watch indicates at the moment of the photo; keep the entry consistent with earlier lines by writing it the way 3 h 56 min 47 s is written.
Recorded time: 8 h 40 min 18 s
